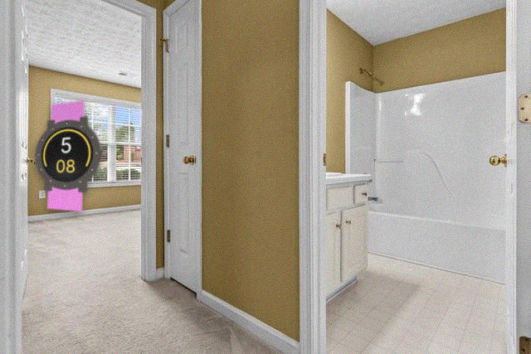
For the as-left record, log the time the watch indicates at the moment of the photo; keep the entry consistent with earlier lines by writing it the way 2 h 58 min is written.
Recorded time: 5 h 08 min
